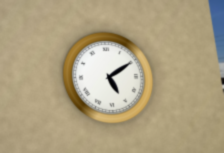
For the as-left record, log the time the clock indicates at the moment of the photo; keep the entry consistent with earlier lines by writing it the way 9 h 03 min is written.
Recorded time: 5 h 10 min
